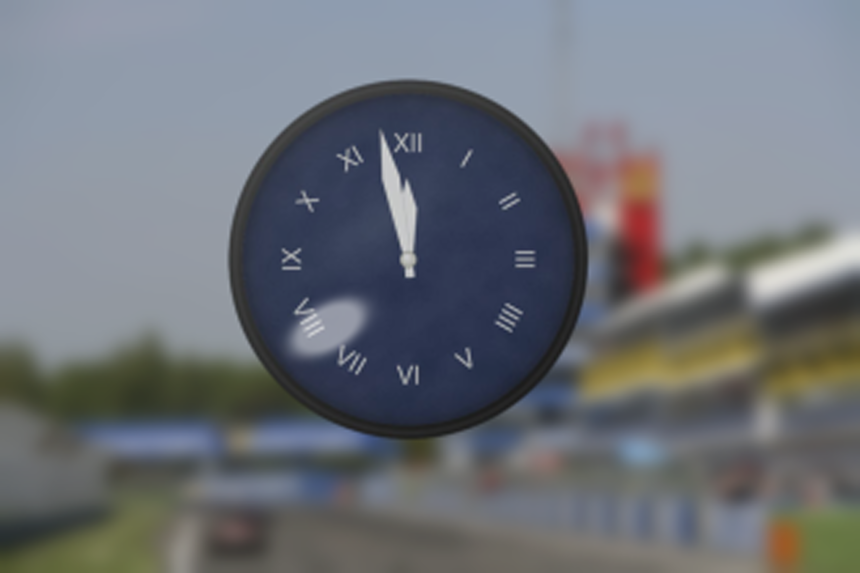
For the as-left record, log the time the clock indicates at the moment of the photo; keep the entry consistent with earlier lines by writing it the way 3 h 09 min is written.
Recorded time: 11 h 58 min
